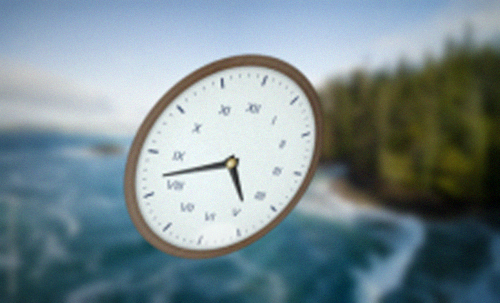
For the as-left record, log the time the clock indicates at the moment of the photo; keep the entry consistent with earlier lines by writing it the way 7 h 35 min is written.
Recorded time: 4 h 42 min
